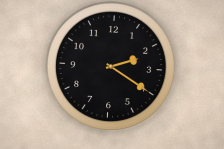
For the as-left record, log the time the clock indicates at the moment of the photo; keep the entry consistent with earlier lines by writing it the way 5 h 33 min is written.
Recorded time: 2 h 20 min
